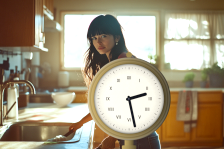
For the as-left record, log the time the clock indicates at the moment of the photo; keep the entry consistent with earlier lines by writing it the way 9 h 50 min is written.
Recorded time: 2 h 28 min
